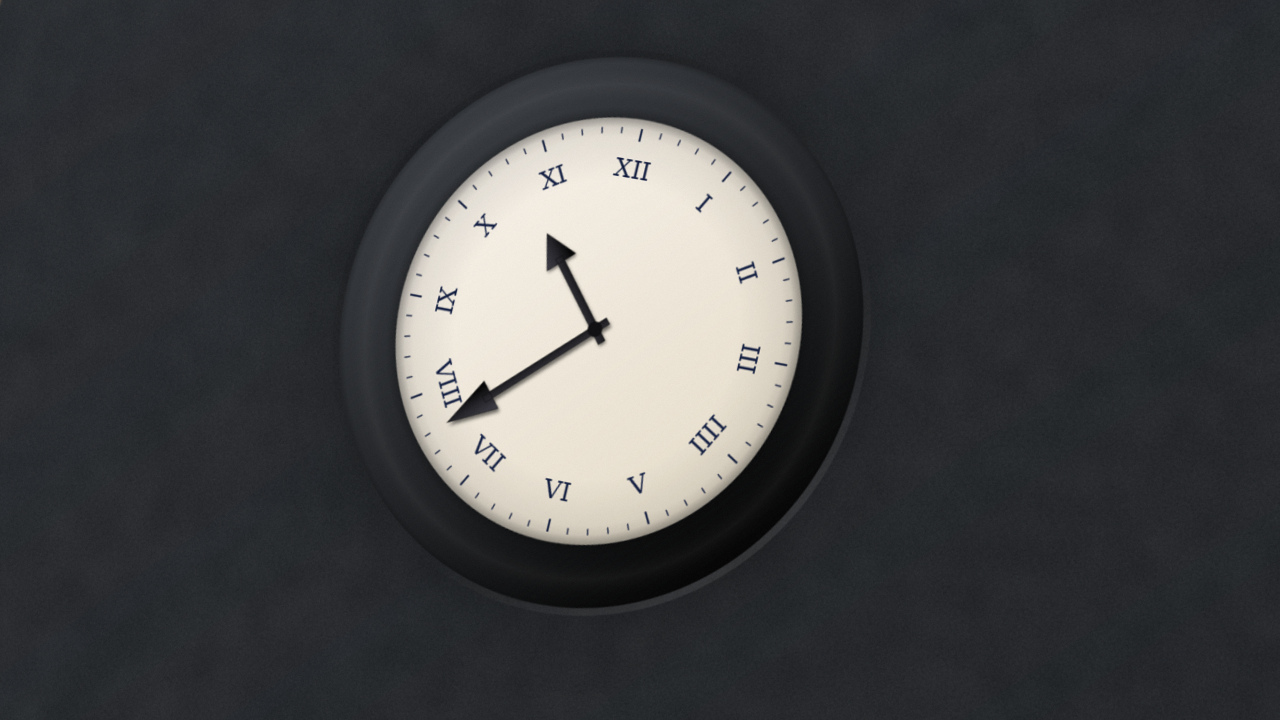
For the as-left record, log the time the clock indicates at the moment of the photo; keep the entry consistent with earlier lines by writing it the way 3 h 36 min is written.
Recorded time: 10 h 38 min
